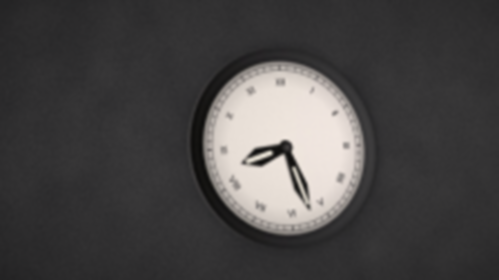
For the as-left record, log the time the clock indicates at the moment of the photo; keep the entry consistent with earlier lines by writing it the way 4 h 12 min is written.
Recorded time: 8 h 27 min
